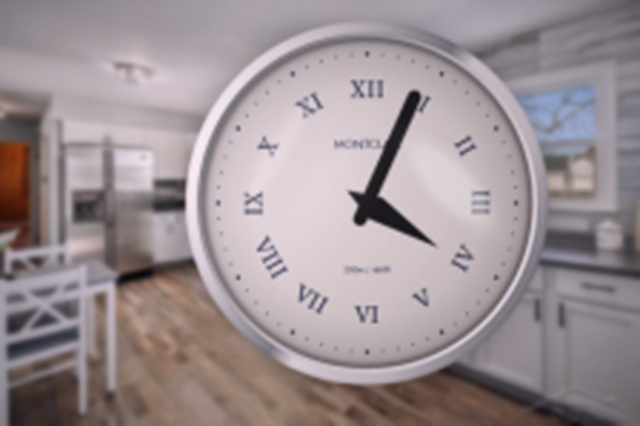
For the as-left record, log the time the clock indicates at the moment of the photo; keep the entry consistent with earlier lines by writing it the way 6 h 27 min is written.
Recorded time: 4 h 04 min
